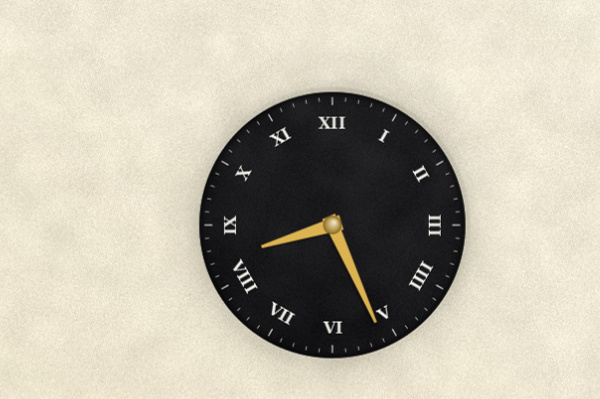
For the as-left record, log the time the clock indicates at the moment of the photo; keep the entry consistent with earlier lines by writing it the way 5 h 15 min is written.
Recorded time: 8 h 26 min
